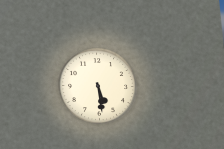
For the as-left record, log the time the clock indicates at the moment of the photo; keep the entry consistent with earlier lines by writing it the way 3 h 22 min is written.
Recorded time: 5 h 29 min
